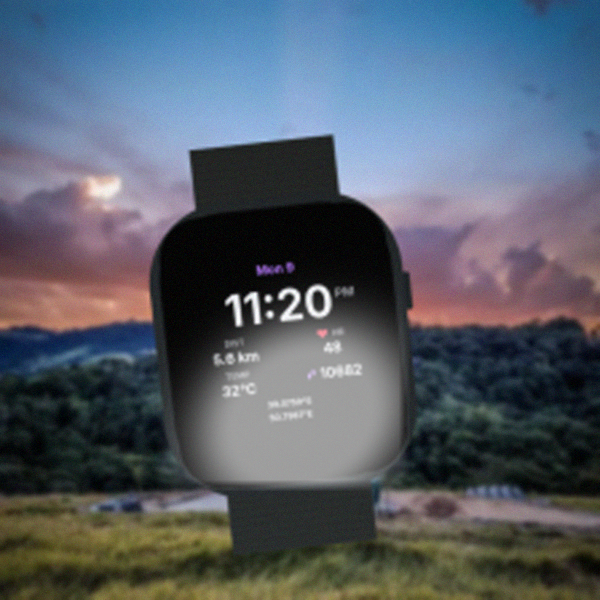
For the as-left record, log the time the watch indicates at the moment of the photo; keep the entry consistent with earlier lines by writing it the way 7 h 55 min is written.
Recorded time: 11 h 20 min
